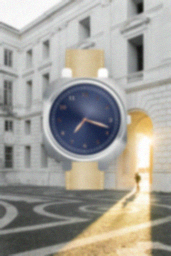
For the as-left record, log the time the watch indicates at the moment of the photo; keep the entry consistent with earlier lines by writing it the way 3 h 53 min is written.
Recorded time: 7 h 18 min
